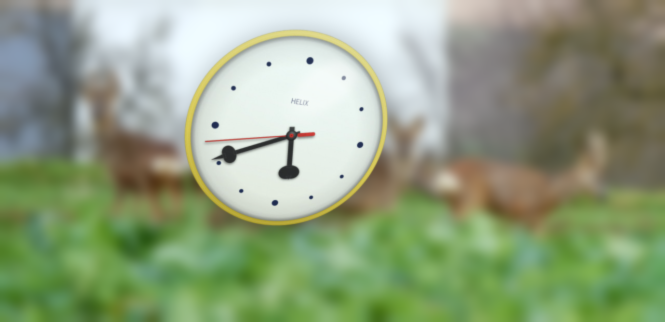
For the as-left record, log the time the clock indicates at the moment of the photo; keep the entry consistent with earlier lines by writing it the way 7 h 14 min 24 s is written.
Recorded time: 5 h 40 min 43 s
